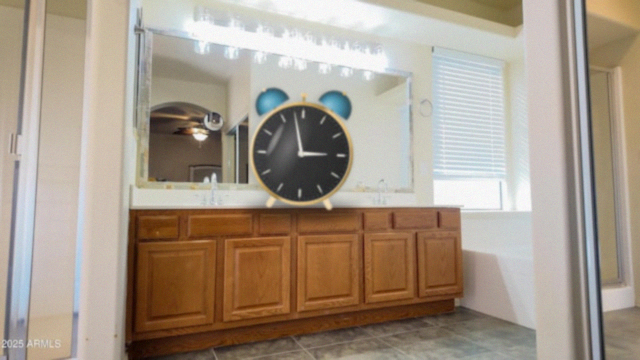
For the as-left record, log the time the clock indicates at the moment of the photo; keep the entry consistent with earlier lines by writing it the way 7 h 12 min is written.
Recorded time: 2 h 58 min
